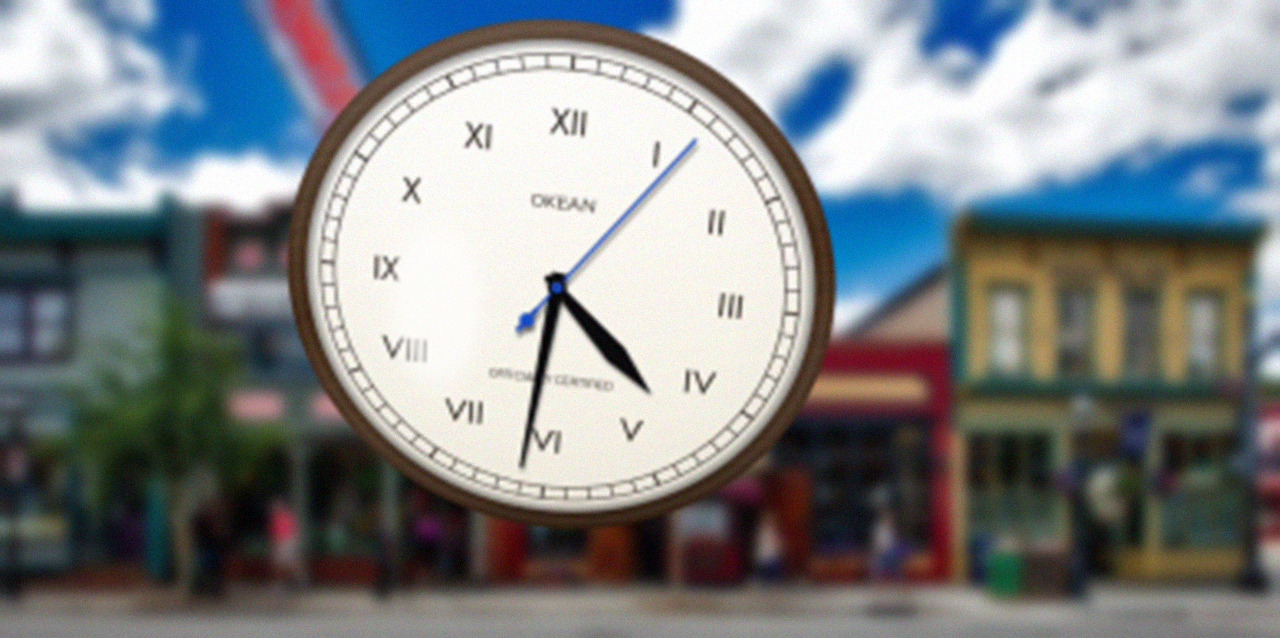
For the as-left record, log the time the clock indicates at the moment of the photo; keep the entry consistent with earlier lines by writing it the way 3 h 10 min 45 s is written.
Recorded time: 4 h 31 min 06 s
